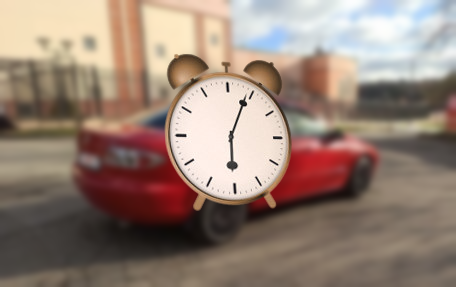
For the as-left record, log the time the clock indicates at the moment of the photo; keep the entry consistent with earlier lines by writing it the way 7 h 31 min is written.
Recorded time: 6 h 04 min
